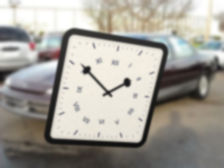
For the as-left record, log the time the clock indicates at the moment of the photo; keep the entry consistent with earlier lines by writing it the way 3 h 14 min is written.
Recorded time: 1 h 51 min
